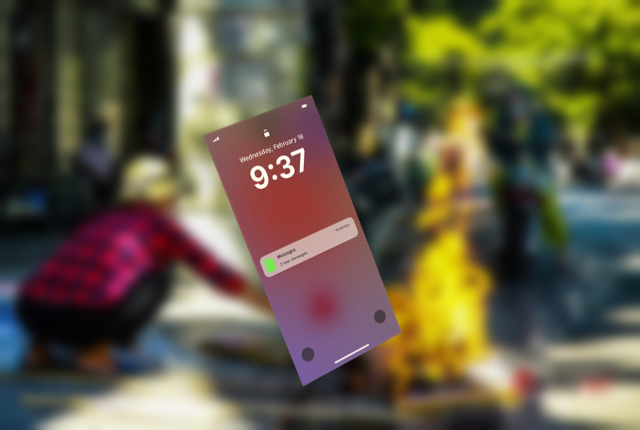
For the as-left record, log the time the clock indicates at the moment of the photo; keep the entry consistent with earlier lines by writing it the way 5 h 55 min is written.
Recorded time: 9 h 37 min
